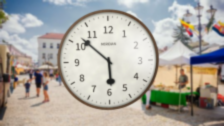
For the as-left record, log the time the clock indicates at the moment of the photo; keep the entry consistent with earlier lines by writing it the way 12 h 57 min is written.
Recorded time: 5 h 52 min
